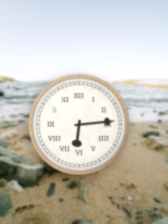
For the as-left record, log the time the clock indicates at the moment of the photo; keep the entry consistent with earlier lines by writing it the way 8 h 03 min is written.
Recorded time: 6 h 14 min
